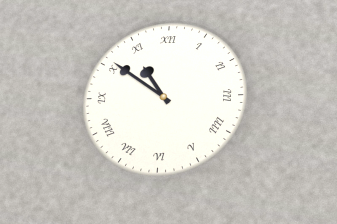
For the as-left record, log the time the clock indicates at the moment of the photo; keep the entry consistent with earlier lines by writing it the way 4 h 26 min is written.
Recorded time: 10 h 51 min
